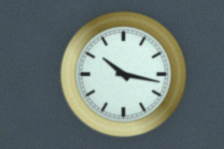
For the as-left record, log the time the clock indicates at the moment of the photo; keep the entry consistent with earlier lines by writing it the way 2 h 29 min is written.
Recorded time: 10 h 17 min
